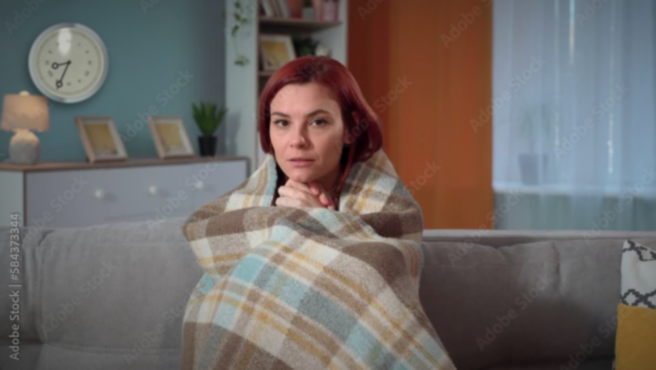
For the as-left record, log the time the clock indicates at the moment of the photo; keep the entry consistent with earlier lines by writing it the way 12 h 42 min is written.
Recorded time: 8 h 34 min
